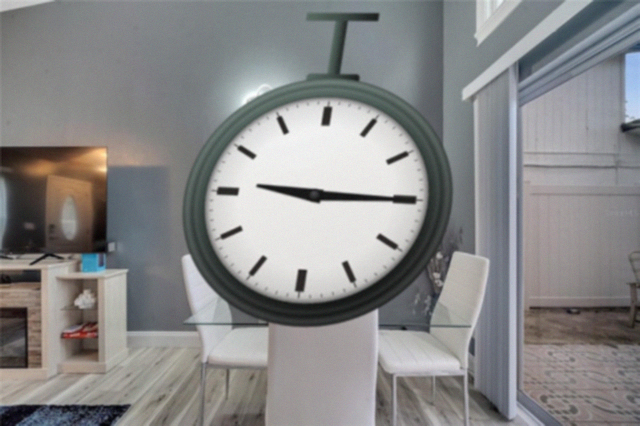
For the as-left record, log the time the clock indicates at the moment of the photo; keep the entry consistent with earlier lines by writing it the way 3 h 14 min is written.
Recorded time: 9 h 15 min
